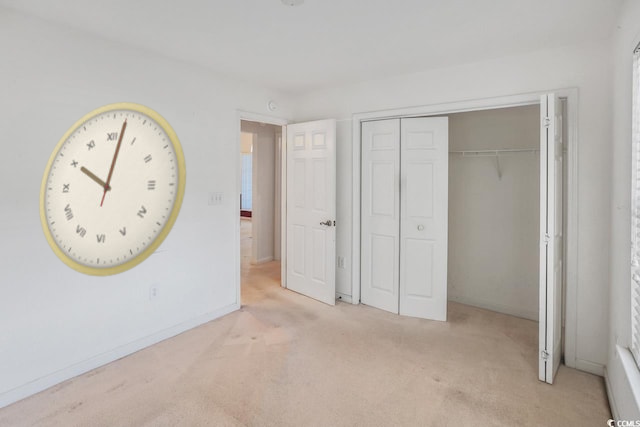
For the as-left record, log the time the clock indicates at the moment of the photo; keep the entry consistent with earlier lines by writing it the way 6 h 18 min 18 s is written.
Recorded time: 10 h 02 min 02 s
